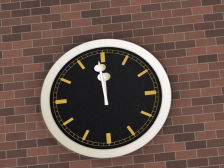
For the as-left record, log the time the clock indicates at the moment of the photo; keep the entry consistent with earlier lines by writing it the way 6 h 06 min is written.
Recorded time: 11 h 59 min
